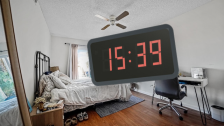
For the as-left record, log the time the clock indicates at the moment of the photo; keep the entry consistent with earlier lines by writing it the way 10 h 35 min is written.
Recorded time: 15 h 39 min
